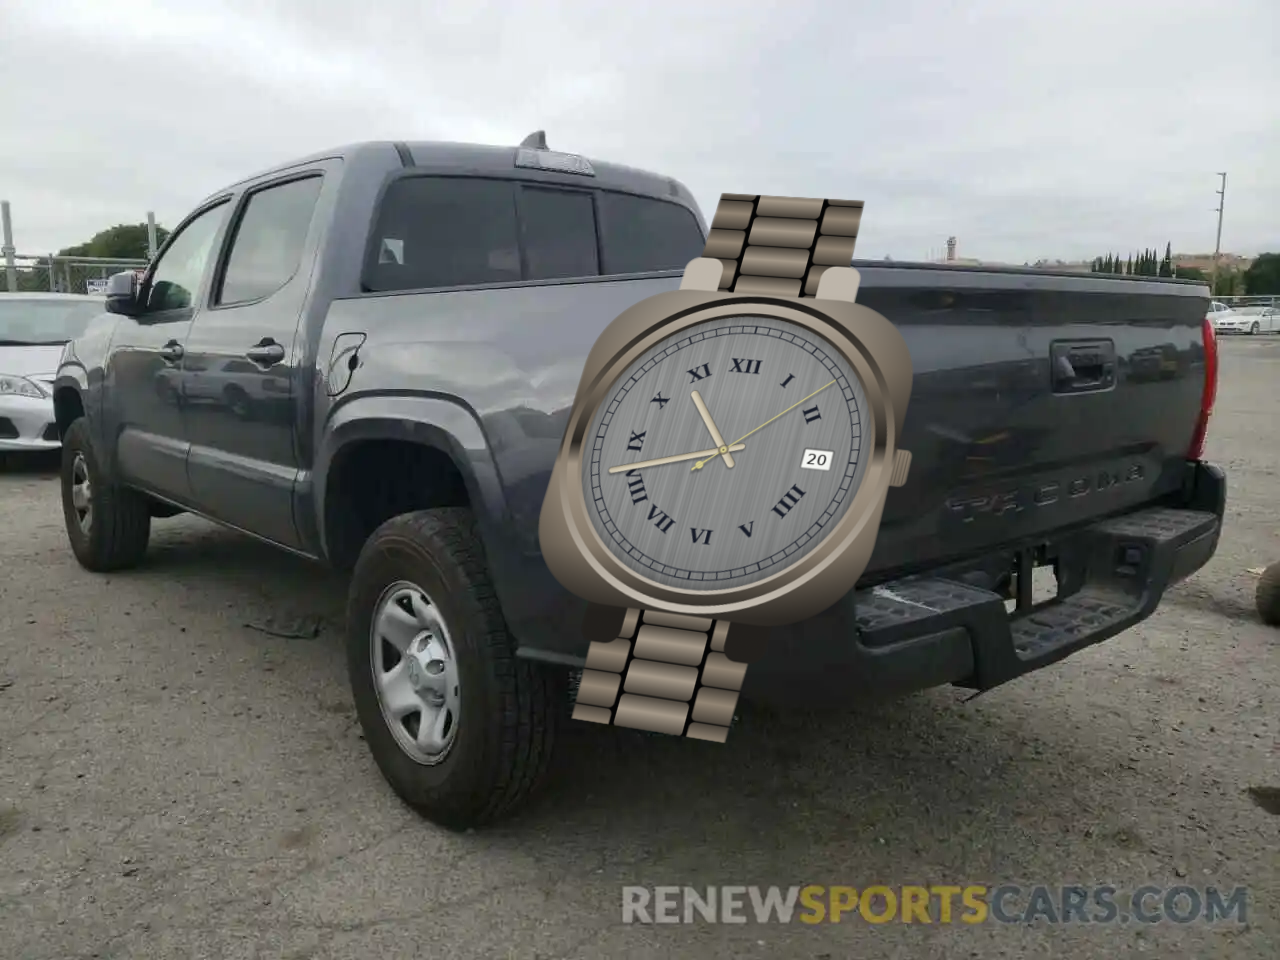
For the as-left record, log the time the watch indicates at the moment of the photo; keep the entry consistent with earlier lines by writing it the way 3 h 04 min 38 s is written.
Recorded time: 10 h 42 min 08 s
